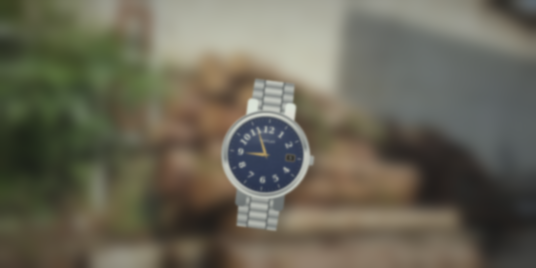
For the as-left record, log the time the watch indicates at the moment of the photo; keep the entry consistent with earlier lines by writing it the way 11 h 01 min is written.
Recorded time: 8 h 56 min
